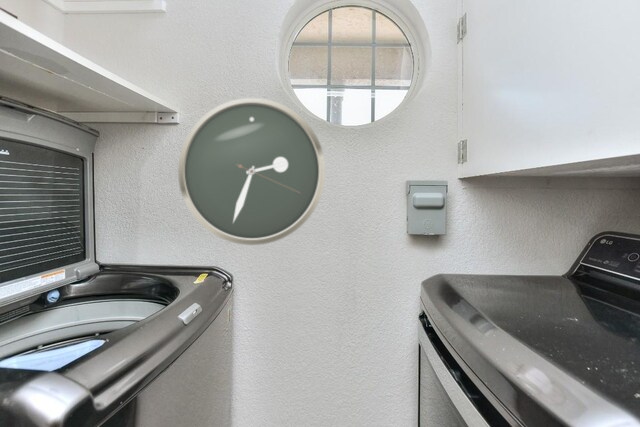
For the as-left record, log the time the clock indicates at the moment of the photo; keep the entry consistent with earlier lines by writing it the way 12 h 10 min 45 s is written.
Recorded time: 2 h 33 min 19 s
